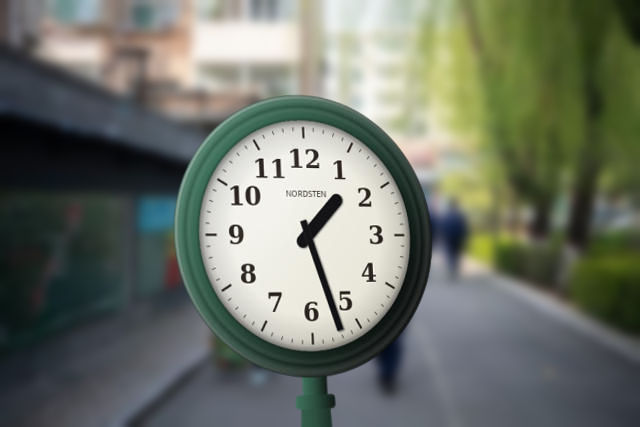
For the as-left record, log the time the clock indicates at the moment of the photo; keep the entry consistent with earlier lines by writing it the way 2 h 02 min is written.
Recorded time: 1 h 27 min
